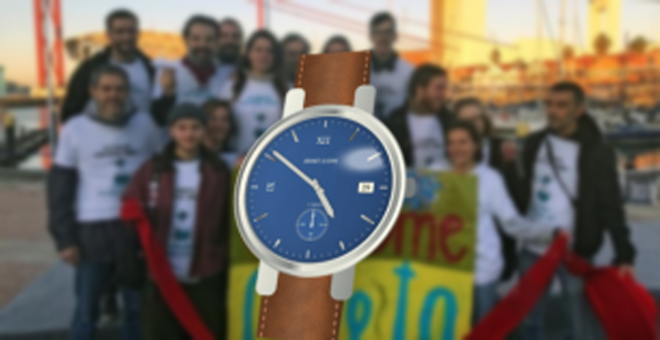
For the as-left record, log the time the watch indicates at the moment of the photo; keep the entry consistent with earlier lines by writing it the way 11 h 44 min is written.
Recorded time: 4 h 51 min
